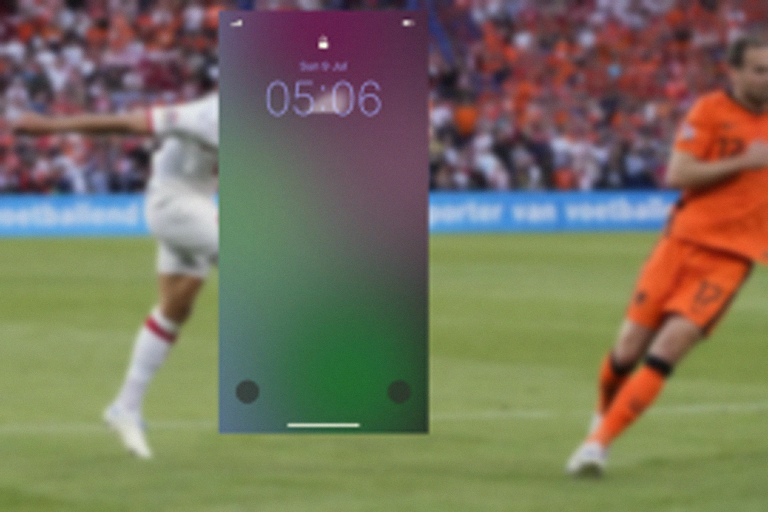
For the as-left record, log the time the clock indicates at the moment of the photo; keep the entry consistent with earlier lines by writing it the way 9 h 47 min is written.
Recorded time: 5 h 06 min
